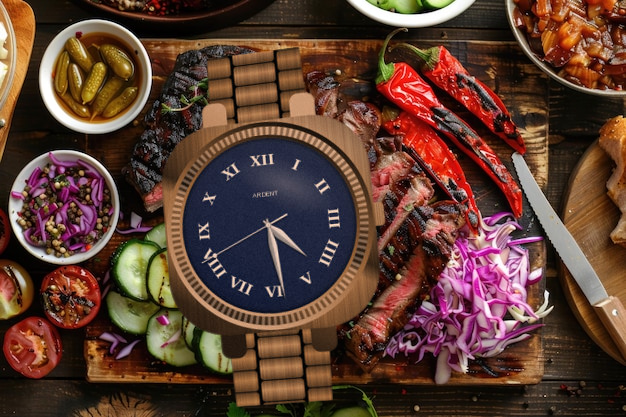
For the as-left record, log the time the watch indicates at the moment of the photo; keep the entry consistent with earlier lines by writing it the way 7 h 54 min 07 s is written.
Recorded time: 4 h 28 min 41 s
